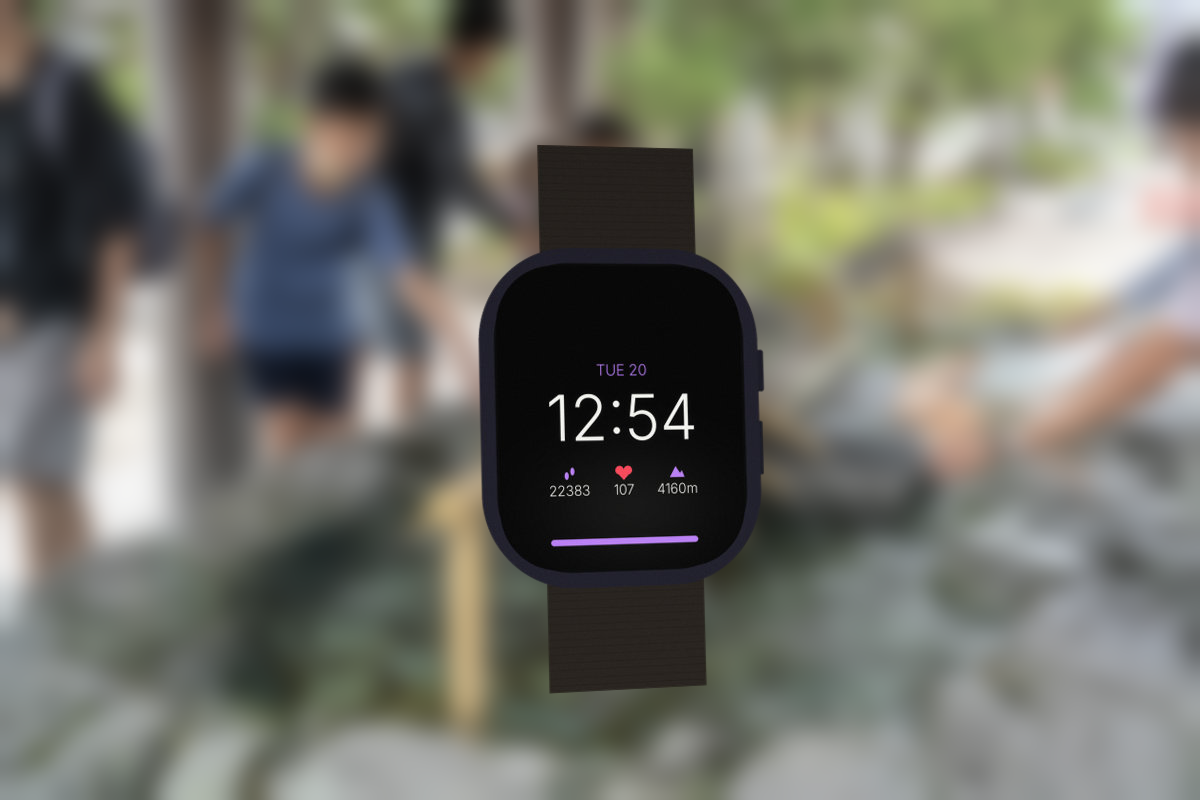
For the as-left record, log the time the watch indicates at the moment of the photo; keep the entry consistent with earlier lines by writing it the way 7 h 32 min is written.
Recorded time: 12 h 54 min
